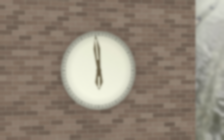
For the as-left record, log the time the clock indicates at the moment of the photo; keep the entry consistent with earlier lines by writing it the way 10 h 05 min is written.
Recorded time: 5 h 59 min
